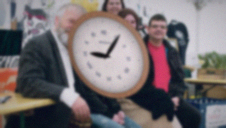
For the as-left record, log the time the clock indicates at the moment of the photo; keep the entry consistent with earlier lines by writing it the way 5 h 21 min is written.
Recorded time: 9 h 06 min
